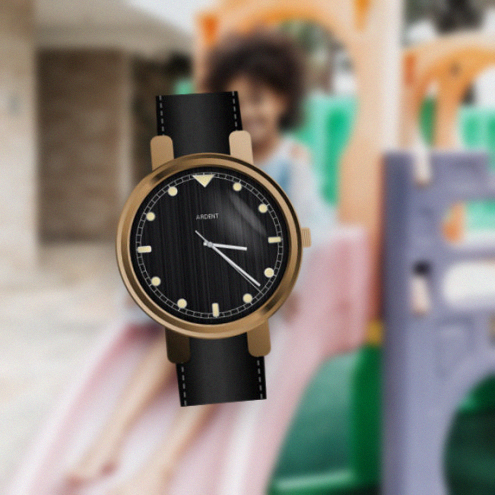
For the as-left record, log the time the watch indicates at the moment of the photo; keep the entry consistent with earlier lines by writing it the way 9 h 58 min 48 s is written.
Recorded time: 3 h 22 min 23 s
